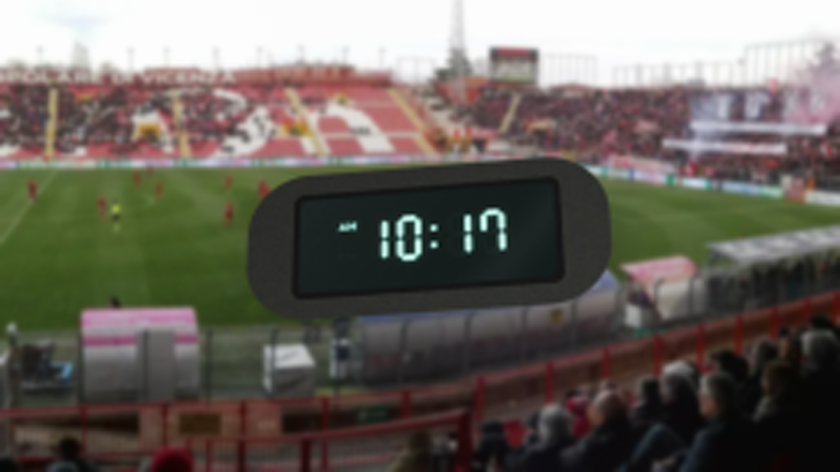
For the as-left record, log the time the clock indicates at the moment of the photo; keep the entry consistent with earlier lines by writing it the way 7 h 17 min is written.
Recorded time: 10 h 17 min
